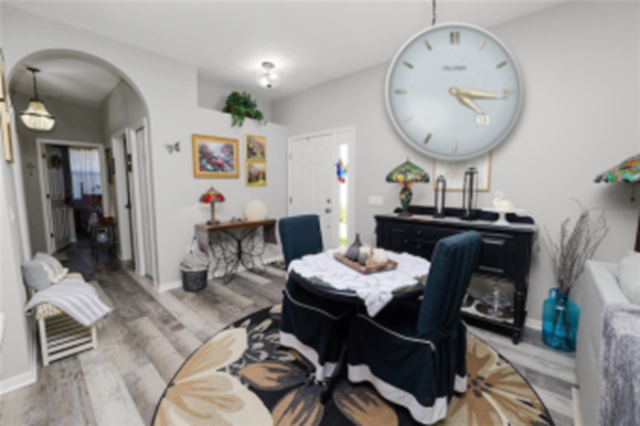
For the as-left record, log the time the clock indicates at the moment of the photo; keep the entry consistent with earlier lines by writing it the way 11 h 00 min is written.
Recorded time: 4 h 16 min
